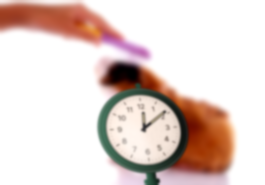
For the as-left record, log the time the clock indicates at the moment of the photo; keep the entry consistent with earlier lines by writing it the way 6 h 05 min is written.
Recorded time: 12 h 09 min
